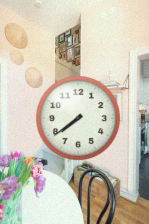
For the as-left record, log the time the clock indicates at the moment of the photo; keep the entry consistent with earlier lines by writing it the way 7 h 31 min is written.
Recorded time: 7 h 39 min
